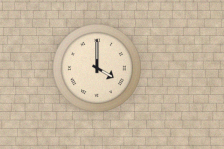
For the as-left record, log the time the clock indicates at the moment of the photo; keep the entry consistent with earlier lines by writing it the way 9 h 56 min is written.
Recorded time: 4 h 00 min
